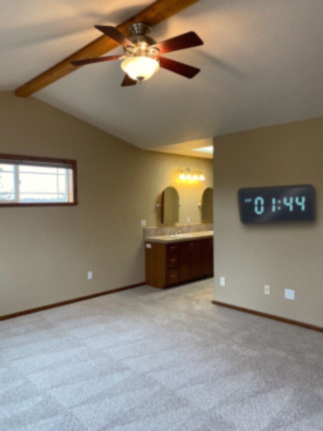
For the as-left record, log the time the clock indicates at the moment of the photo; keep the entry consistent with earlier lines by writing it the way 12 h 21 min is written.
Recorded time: 1 h 44 min
